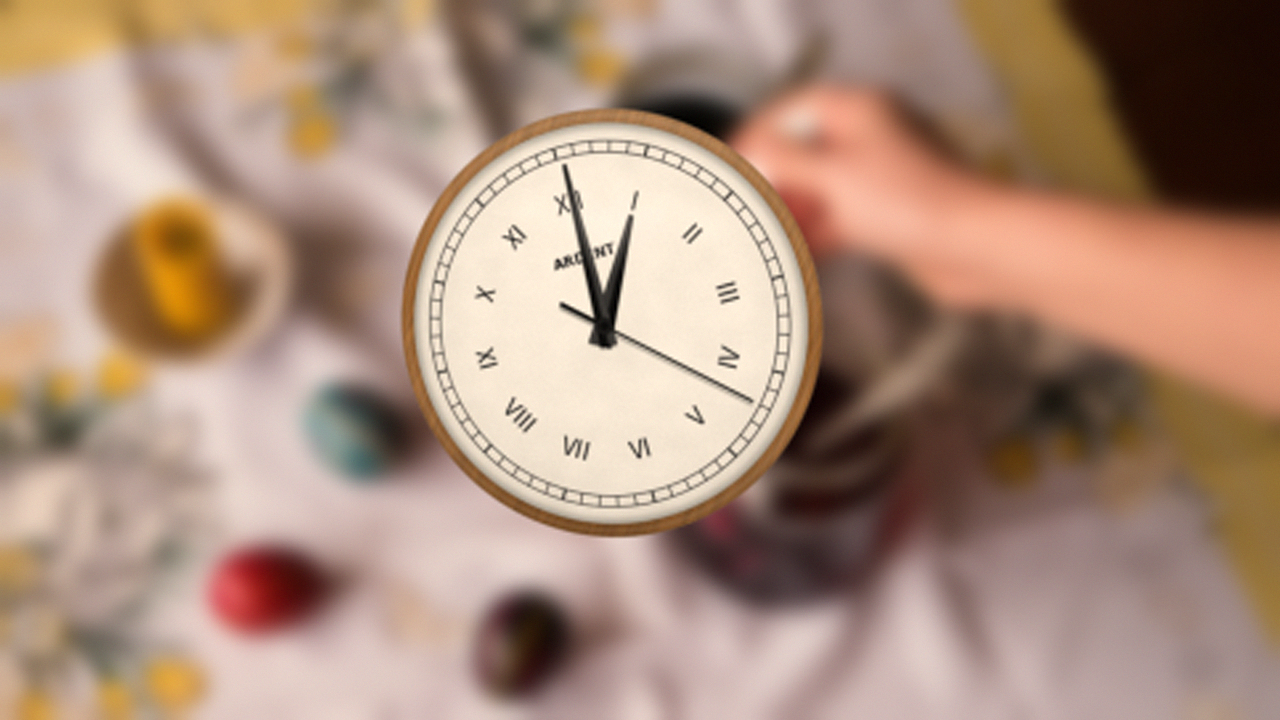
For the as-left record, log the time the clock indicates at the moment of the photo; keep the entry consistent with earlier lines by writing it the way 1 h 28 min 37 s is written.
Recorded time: 1 h 00 min 22 s
